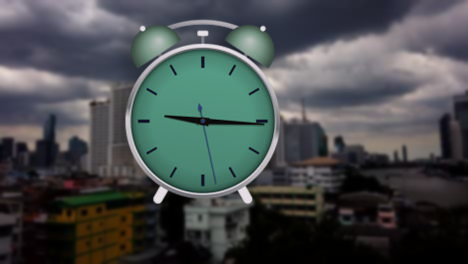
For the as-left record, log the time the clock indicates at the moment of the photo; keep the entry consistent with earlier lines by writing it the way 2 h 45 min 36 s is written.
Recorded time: 9 h 15 min 28 s
